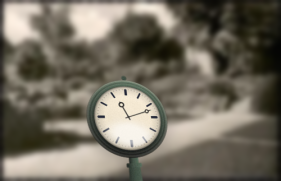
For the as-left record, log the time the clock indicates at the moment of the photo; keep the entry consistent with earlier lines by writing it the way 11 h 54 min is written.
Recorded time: 11 h 12 min
